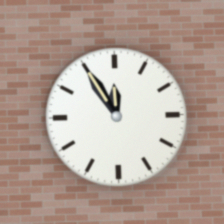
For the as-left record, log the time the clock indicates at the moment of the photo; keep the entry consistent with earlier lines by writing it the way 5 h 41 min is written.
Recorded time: 11 h 55 min
